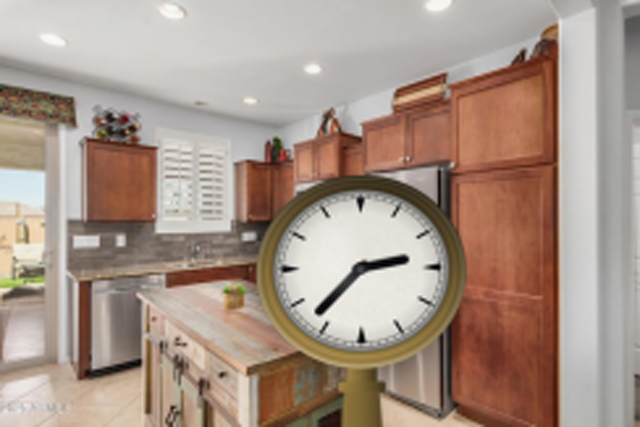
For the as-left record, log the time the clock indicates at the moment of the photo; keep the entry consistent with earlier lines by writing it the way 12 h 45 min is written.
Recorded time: 2 h 37 min
